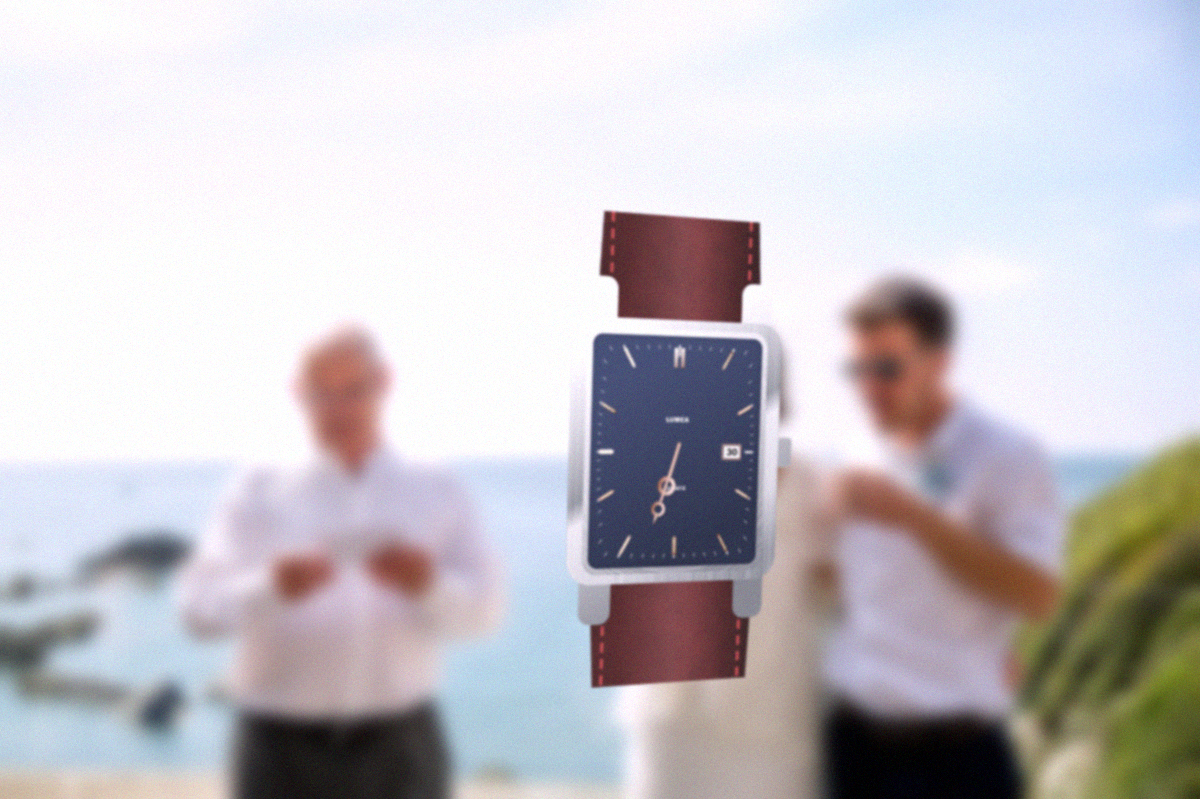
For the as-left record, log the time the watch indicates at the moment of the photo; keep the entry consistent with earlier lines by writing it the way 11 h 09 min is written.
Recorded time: 6 h 33 min
